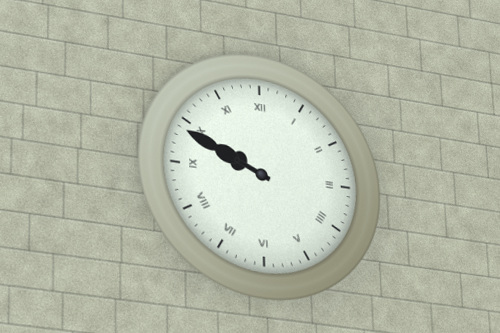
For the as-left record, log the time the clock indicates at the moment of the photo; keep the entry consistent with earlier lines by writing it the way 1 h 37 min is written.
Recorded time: 9 h 49 min
